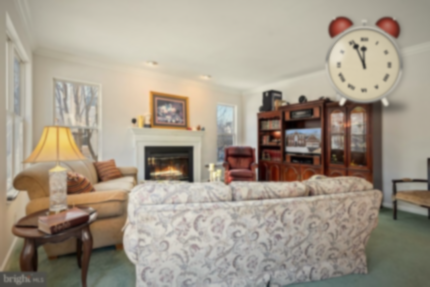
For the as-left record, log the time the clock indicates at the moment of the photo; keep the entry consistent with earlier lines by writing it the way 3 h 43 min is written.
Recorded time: 11 h 56 min
